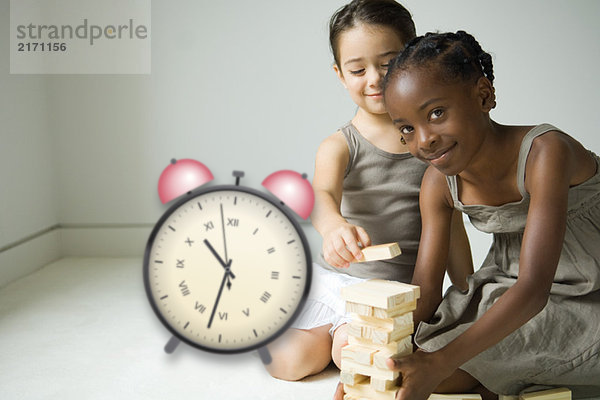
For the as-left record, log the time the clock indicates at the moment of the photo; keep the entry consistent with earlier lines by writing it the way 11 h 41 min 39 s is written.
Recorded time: 10 h 31 min 58 s
